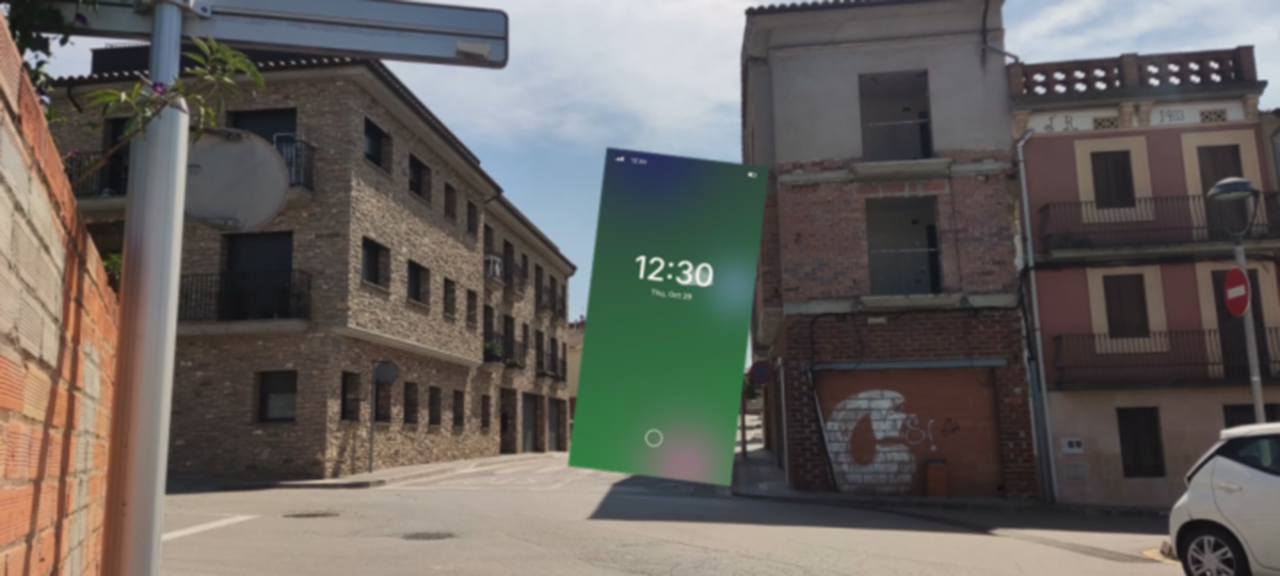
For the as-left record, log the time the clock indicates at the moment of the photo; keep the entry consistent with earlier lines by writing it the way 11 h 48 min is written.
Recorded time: 12 h 30 min
